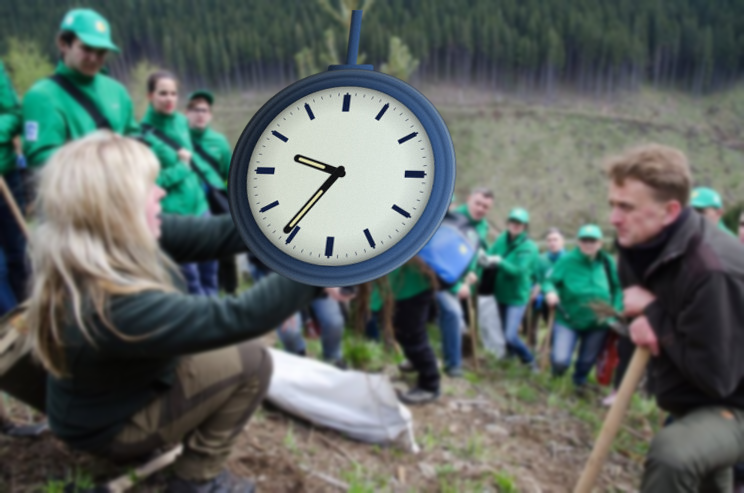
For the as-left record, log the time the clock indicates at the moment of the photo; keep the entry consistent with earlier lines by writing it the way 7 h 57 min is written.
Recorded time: 9 h 36 min
